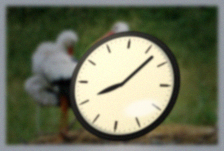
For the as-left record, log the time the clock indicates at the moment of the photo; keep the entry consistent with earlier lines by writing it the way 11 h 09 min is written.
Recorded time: 8 h 07 min
